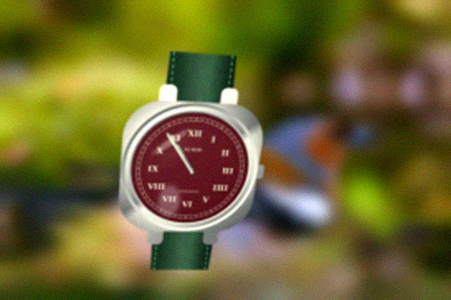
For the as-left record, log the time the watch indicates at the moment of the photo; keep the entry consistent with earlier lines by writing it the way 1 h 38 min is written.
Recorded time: 10 h 54 min
